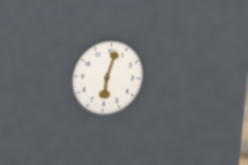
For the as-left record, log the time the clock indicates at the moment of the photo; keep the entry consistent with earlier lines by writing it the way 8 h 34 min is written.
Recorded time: 6 h 02 min
